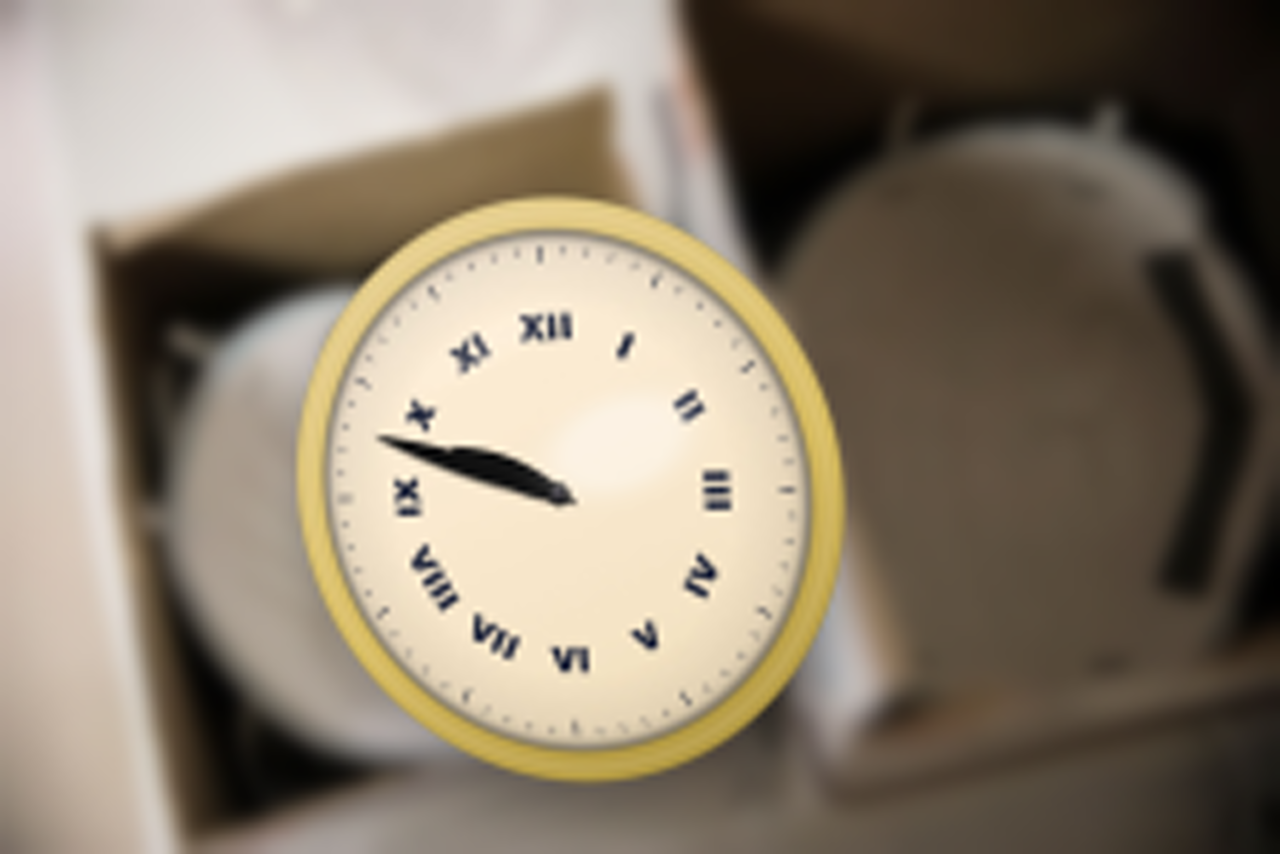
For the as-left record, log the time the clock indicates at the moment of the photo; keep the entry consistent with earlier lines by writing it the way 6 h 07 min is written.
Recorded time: 9 h 48 min
